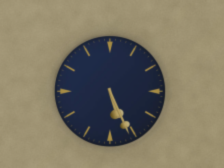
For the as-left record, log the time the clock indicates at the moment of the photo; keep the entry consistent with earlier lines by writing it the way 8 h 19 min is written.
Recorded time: 5 h 26 min
